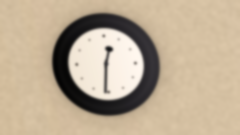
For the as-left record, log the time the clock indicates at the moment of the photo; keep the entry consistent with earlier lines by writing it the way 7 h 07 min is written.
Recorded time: 12 h 31 min
